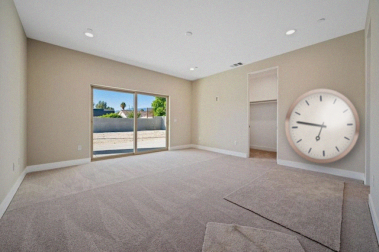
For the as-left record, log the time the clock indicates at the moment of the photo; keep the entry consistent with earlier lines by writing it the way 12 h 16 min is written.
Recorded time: 6 h 47 min
